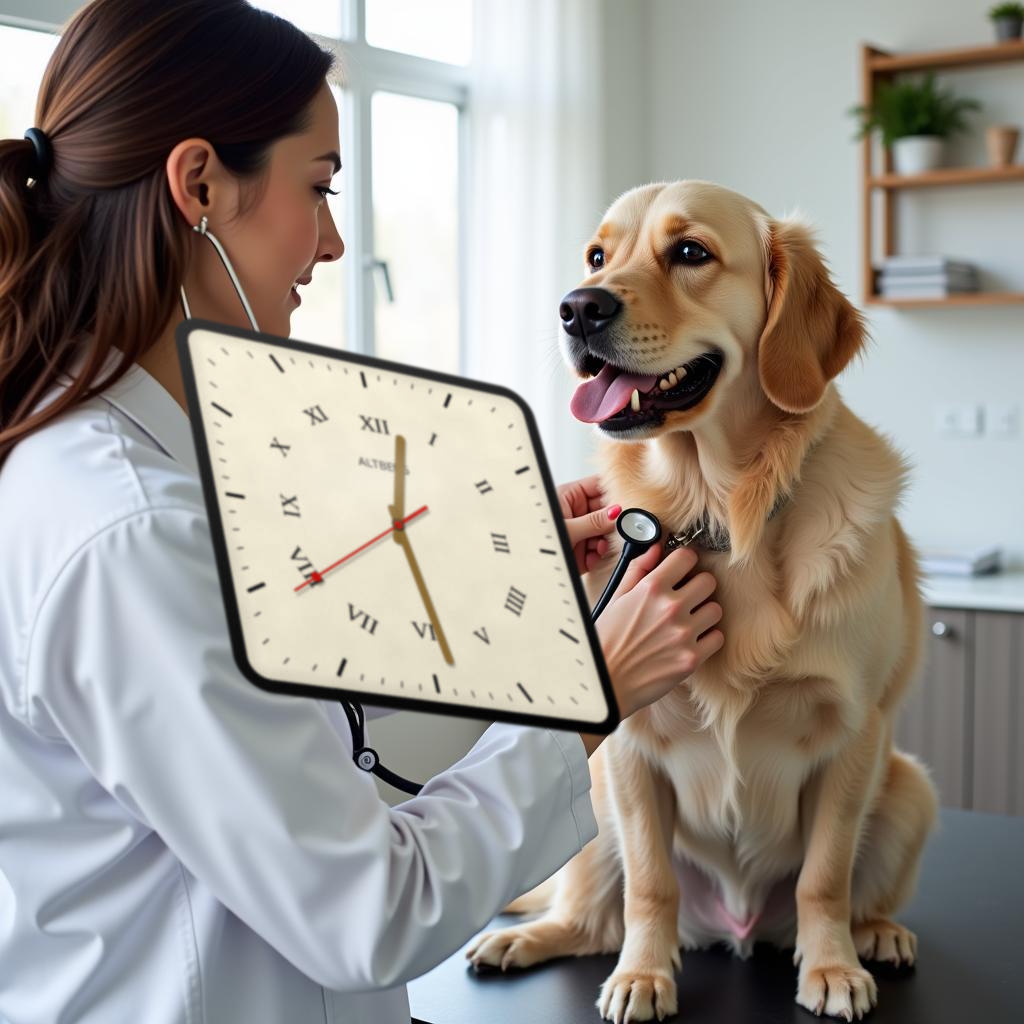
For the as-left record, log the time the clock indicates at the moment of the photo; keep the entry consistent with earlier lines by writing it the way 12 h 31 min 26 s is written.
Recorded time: 12 h 28 min 39 s
